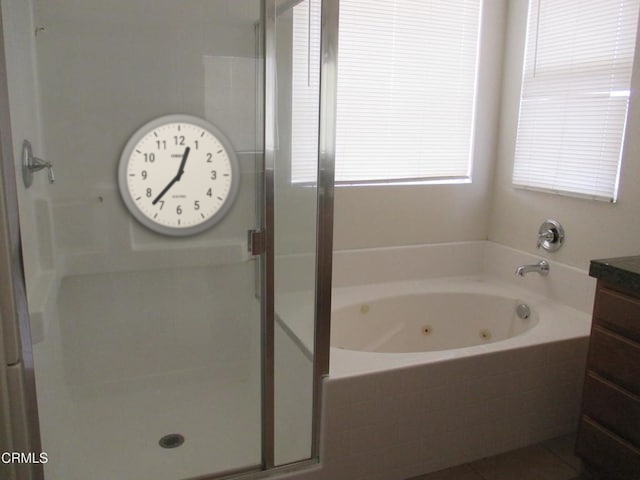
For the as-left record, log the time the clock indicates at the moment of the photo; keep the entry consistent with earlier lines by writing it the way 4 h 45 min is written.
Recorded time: 12 h 37 min
